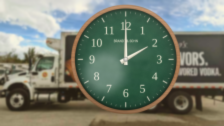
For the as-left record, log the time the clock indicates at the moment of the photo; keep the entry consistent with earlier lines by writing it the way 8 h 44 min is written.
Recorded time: 2 h 00 min
